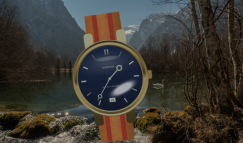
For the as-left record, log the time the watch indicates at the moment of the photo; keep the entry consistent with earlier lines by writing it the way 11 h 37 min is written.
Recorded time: 1 h 36 min
